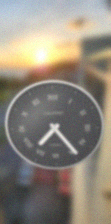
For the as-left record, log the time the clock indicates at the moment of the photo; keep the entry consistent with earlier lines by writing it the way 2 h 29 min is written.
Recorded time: 7 h 24 min
